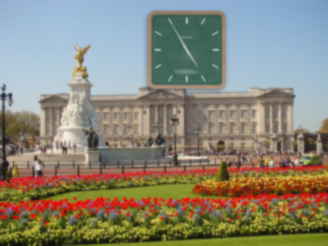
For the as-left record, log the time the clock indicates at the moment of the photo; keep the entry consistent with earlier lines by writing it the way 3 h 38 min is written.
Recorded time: 4 h 55 min
